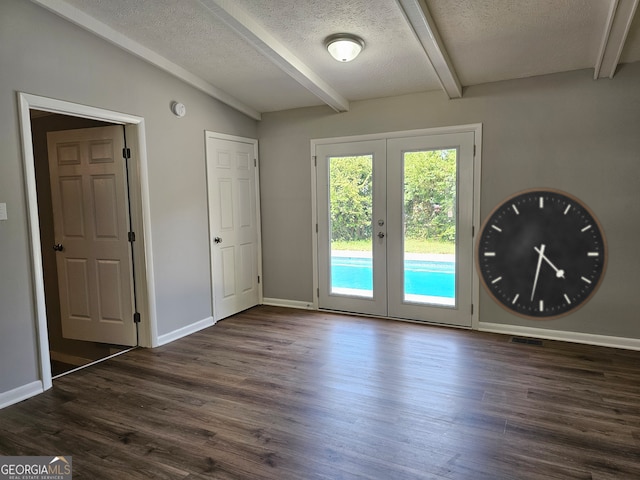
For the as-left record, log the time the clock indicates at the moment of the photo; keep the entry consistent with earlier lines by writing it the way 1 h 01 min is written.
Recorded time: 4 h 32 min
